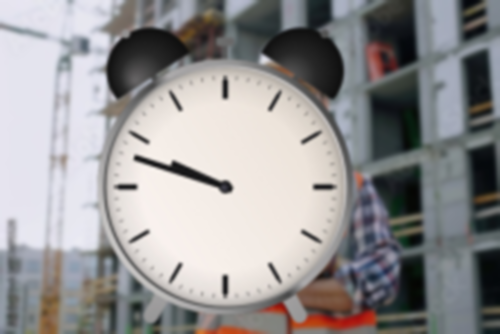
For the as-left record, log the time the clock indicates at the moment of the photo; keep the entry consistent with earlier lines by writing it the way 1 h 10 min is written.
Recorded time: 9 h 48 min
